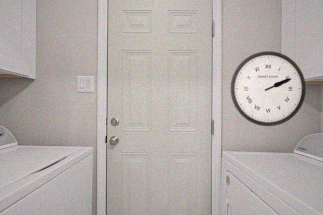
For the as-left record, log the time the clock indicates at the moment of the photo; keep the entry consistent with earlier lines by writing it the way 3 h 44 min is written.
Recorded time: 2 h 11 min
